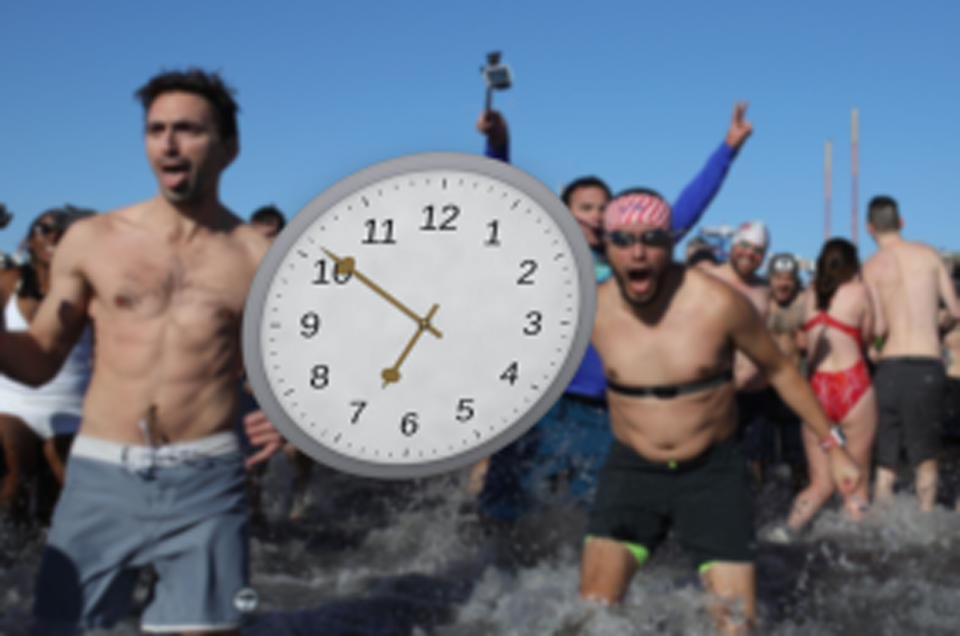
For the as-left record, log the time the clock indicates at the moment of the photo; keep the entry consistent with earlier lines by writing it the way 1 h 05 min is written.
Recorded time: 6 h 51 min
